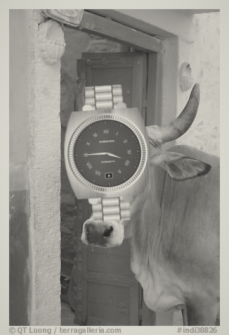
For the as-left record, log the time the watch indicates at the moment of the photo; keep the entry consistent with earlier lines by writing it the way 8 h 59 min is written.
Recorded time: 3 h 45 min
